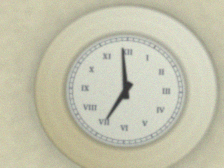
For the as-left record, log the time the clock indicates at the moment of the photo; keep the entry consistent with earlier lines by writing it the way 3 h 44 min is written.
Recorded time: 6 h 59 min
